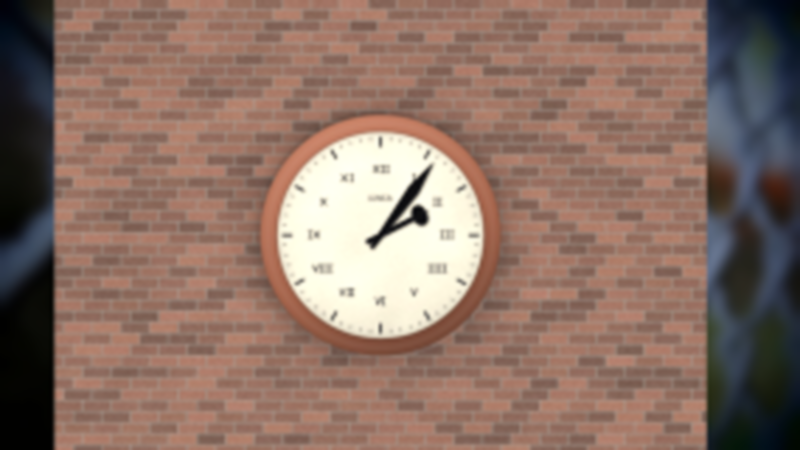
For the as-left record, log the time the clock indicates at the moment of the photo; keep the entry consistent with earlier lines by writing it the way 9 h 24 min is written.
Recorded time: 2 h 06 min
